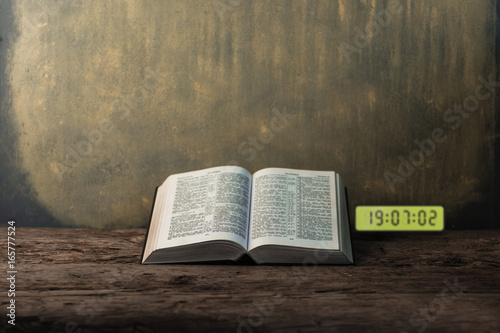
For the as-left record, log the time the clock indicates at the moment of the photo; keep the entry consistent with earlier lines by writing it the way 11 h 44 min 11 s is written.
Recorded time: 19 h 07 min 02 s
